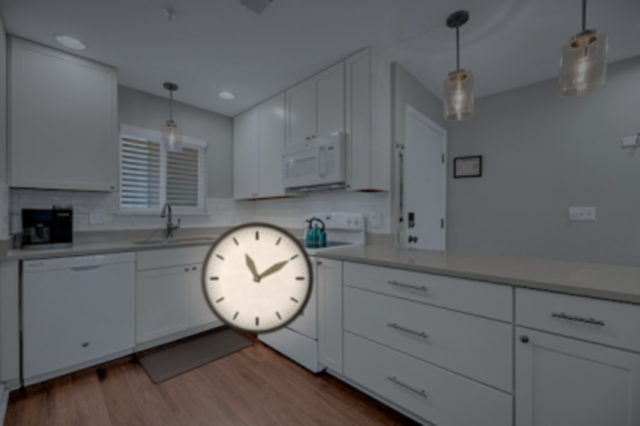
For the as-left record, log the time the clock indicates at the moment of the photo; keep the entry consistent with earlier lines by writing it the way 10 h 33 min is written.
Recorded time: 11 h 10 min
